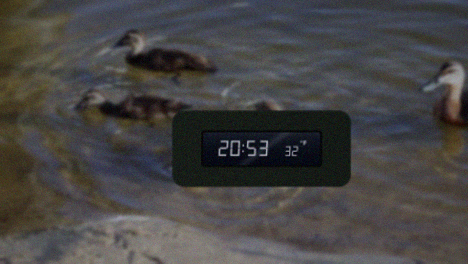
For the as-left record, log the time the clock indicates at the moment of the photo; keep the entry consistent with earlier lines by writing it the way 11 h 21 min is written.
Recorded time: 20 h 53 min
